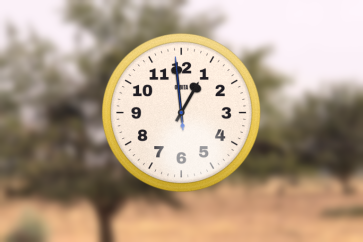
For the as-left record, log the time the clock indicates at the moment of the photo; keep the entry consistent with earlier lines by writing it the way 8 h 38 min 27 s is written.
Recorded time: 12 h 58 min 59 s
